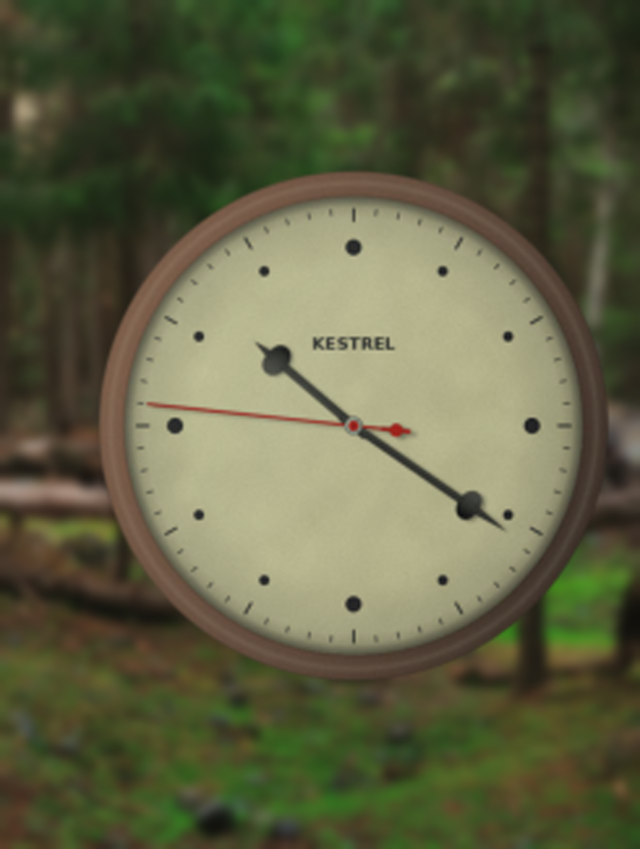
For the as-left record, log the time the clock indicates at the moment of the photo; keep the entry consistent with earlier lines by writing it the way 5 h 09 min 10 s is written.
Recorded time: 10 h 20 min 46 s
